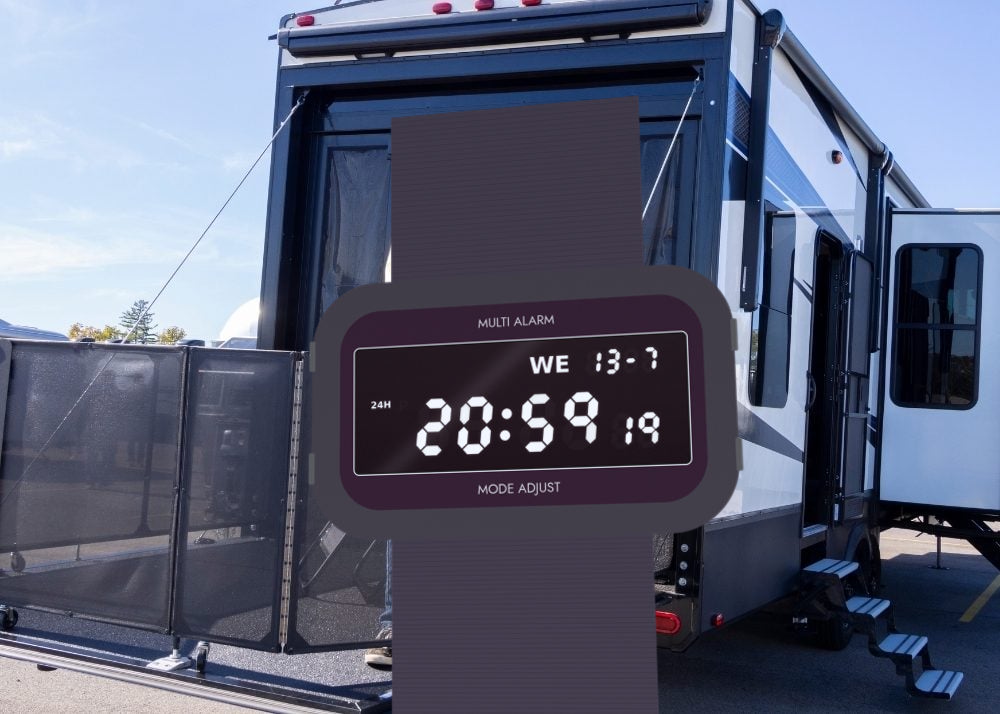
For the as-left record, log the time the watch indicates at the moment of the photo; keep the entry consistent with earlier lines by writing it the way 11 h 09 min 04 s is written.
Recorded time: 20 h 59 min 19 s
